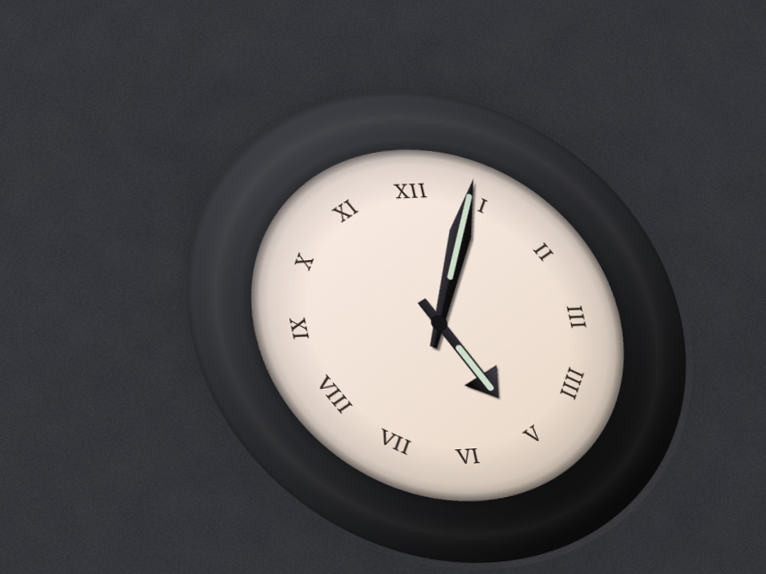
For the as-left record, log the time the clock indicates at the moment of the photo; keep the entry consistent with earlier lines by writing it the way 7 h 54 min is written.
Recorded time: 5 h 04 min
